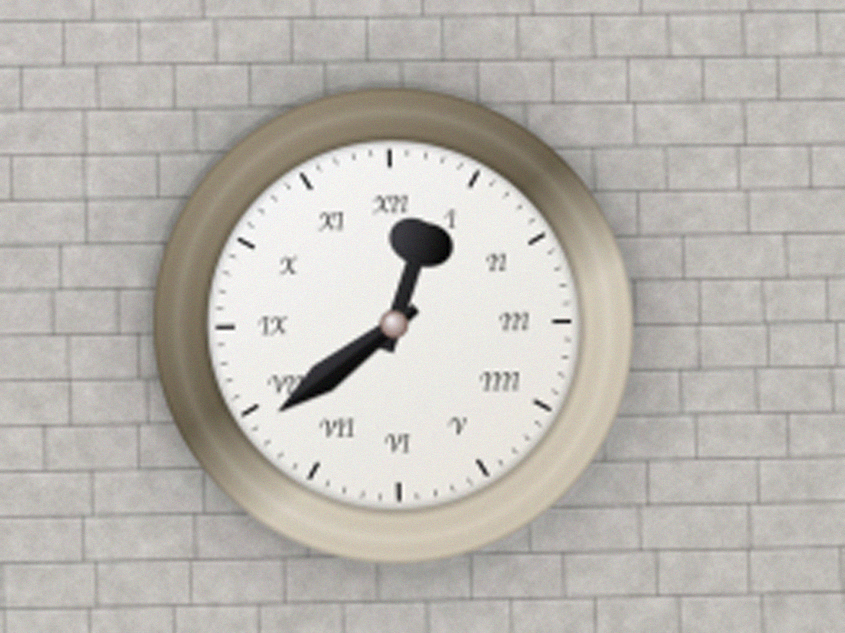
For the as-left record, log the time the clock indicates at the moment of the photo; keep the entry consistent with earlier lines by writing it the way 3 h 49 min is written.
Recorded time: 12 h 39 min
